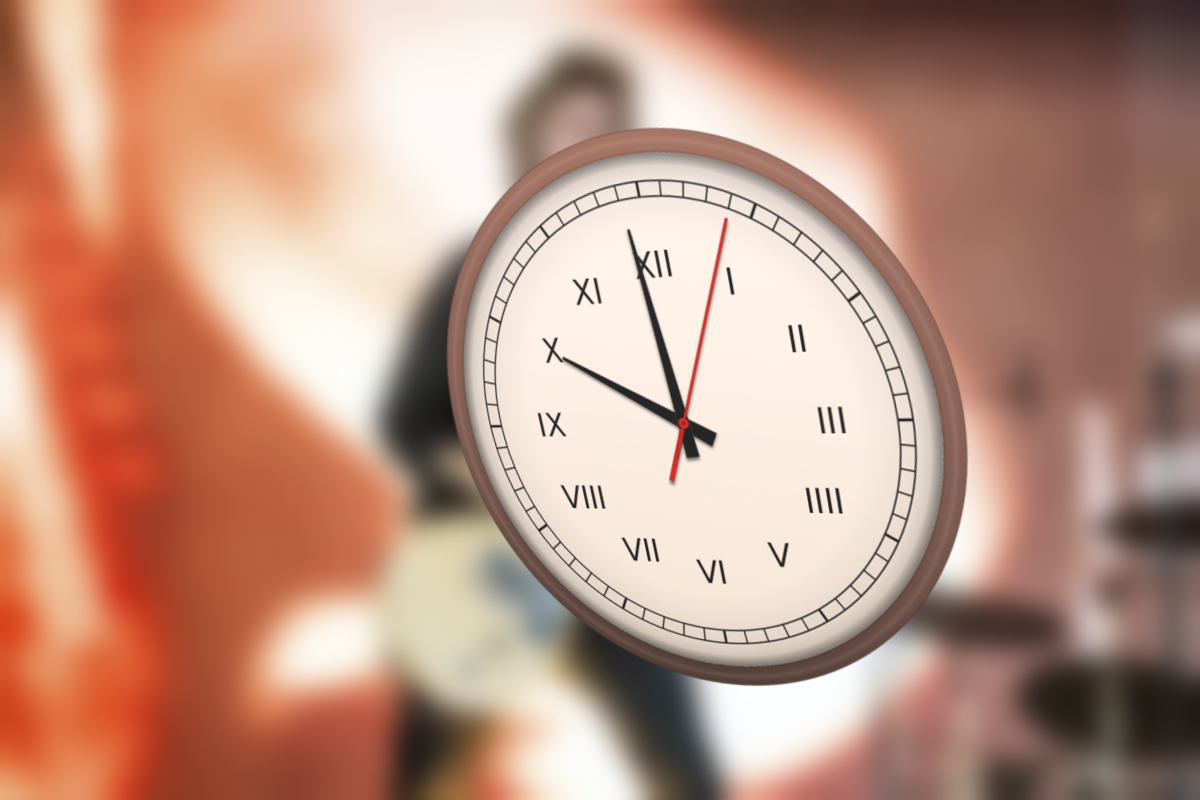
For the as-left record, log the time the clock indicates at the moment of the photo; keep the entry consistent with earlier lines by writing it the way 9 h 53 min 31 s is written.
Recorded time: 9 h 59 min 04 s
